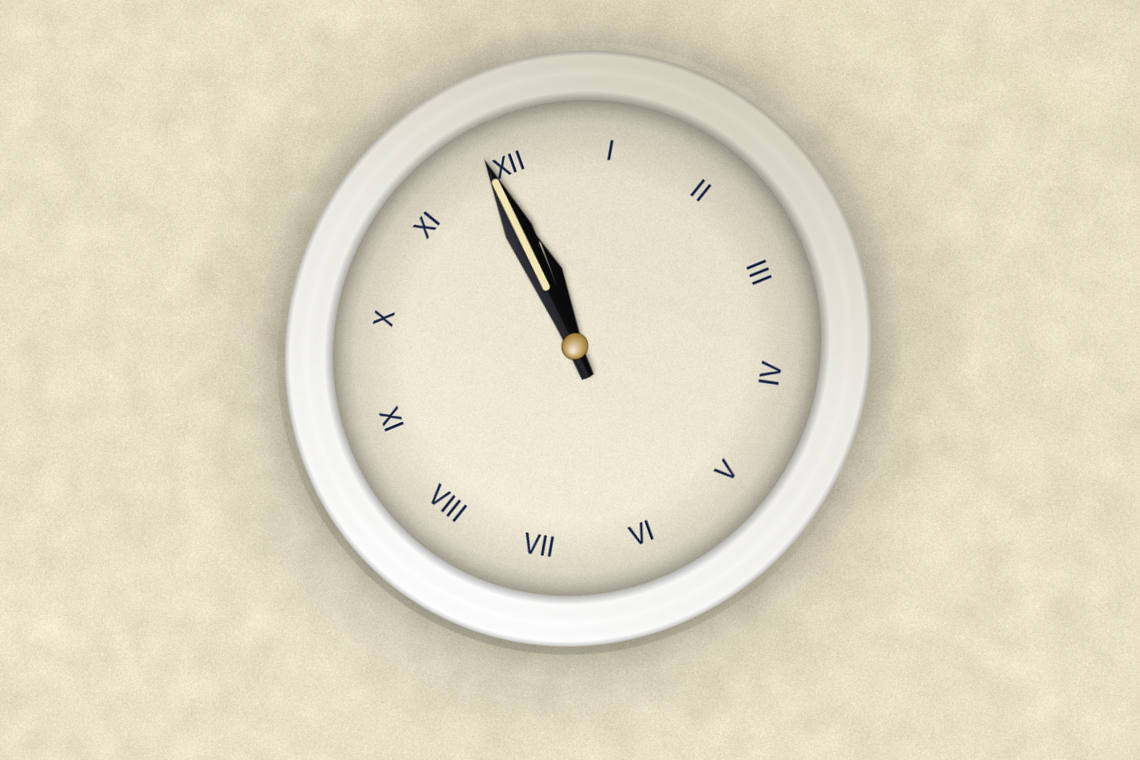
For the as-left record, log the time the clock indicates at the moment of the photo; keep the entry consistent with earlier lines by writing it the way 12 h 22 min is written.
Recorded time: 11 h 59 min
